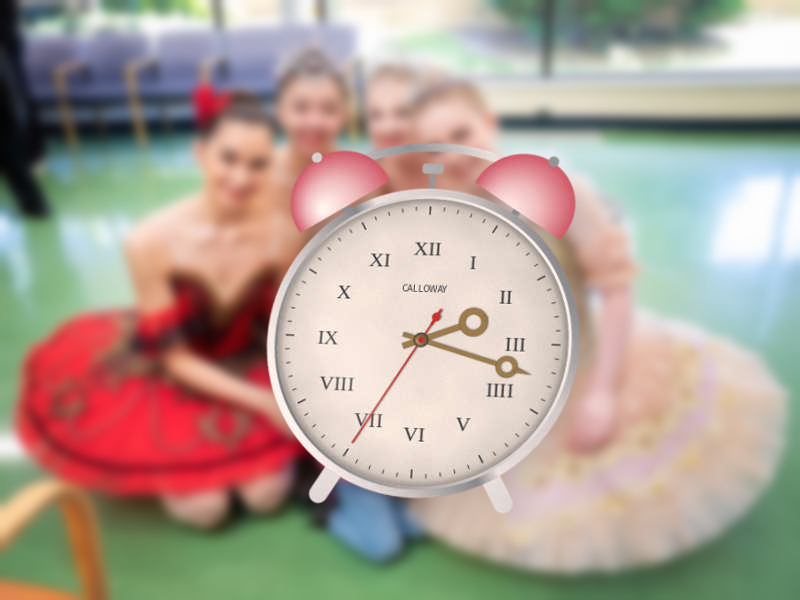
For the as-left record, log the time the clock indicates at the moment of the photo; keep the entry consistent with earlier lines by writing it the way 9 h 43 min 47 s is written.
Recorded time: 2 h 17 min 35 s
